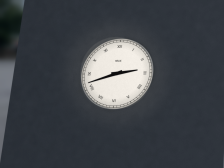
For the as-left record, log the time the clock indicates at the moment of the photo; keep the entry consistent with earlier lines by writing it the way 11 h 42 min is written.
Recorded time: 2 h 42 min
